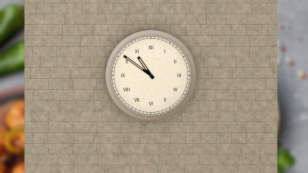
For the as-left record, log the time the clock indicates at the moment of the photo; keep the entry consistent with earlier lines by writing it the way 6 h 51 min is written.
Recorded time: 10 h 51 min
